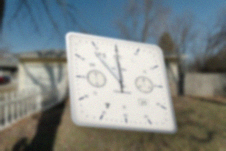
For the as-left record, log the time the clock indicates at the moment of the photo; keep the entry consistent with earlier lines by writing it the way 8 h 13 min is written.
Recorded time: 11 h 54 min
